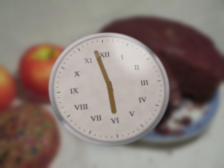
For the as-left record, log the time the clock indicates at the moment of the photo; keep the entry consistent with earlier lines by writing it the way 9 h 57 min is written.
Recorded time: 5 h 58 min
